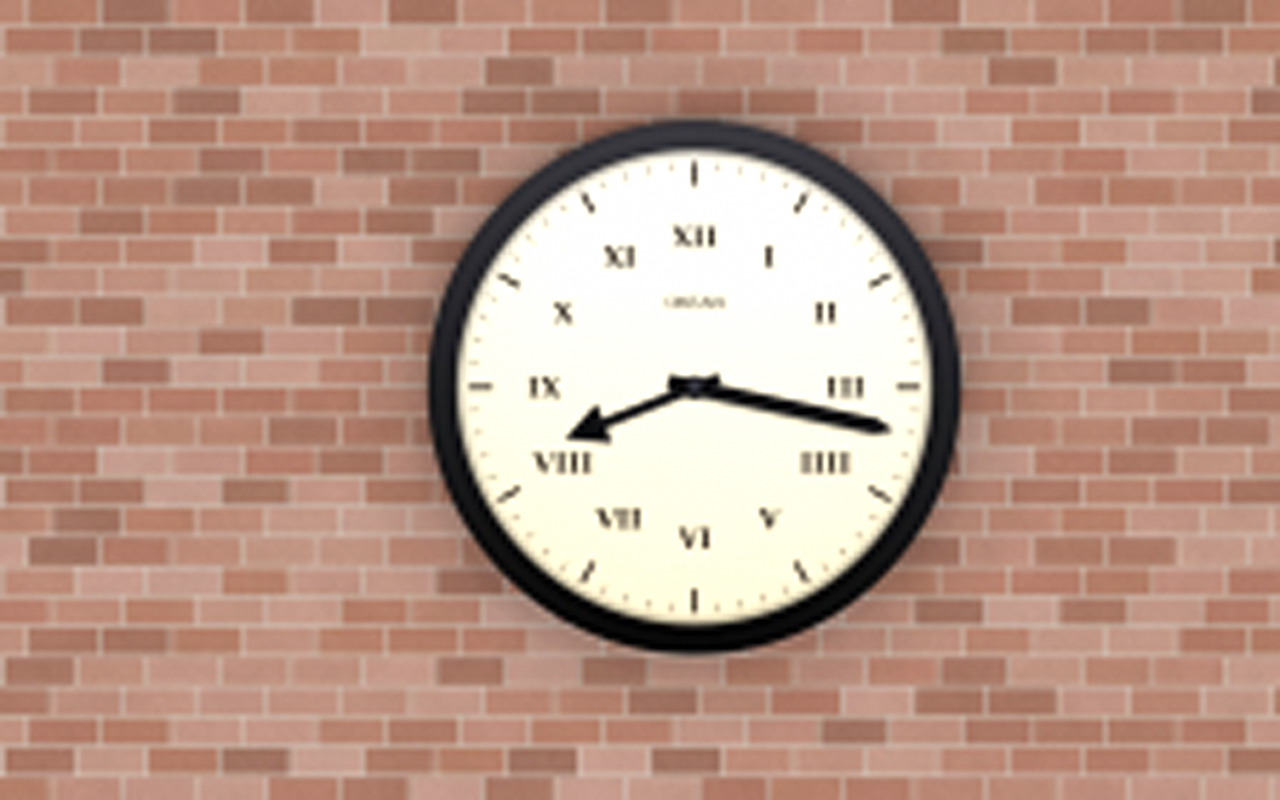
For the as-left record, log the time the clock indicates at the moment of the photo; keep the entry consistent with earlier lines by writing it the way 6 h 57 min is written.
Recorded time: 8 h 17 min
